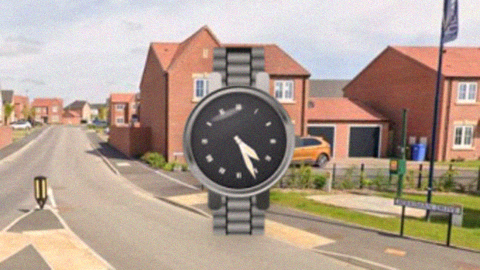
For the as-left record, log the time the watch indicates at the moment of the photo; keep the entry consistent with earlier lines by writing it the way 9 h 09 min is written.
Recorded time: 4 h 26 min
